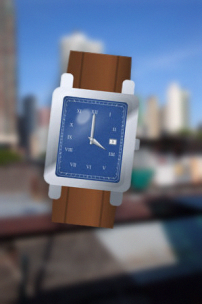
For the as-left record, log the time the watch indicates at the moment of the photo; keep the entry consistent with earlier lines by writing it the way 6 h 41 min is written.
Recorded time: 4 h 00 min
